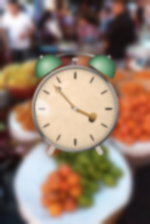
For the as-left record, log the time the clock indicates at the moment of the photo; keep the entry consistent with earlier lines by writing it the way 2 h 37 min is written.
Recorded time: 3 h 53 min
